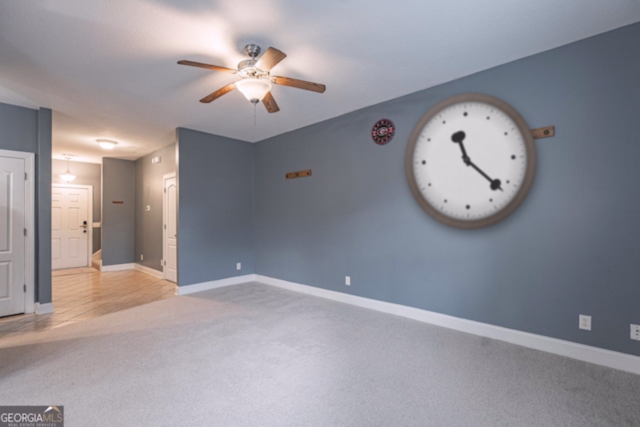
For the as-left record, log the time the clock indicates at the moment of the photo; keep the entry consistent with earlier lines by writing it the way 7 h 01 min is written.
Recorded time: 11 h 22 min
